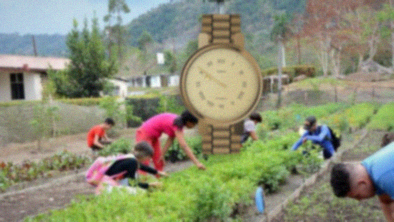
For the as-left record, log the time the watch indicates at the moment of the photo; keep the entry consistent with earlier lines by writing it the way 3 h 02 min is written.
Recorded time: 9 h 51 min
